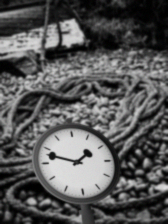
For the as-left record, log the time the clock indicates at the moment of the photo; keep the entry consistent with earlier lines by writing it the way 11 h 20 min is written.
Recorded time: 1 h 48 min
